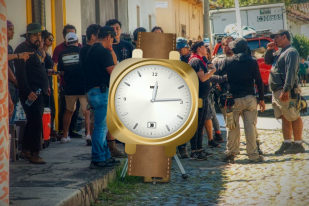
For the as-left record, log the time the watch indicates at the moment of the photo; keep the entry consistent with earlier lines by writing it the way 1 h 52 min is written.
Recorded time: 12 h 14 min
